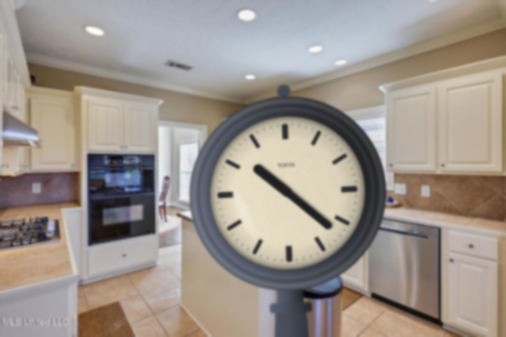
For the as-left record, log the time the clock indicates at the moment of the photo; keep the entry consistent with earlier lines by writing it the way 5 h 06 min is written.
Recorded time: 10 h 22 min
